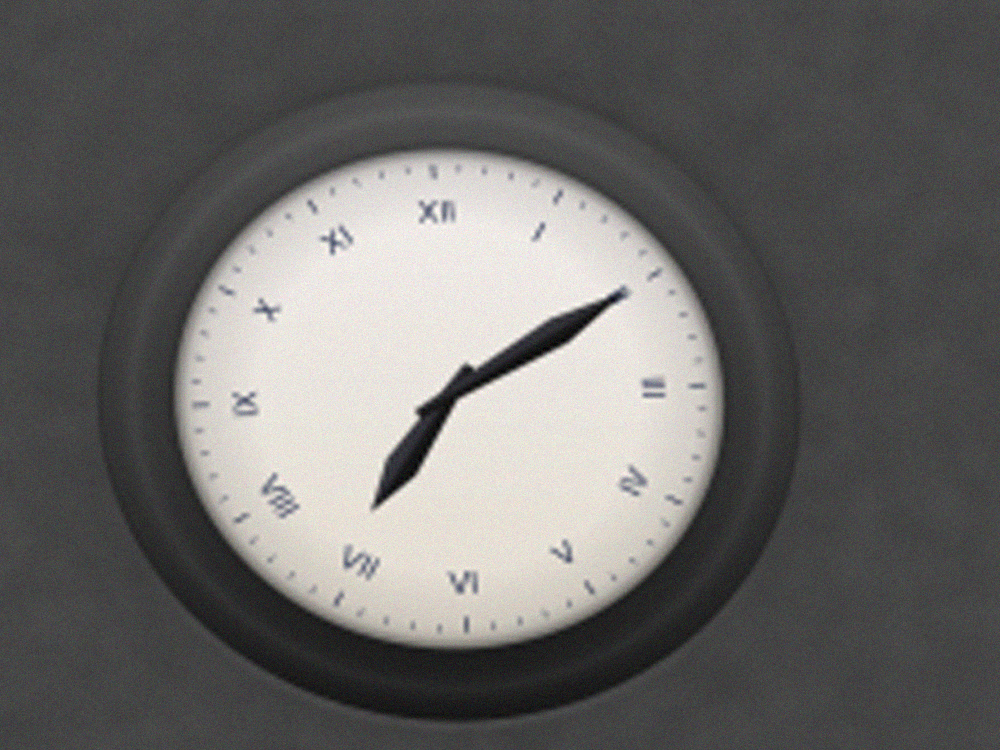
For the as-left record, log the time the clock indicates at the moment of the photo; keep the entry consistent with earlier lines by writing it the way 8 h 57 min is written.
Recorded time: 7 h 10 min
